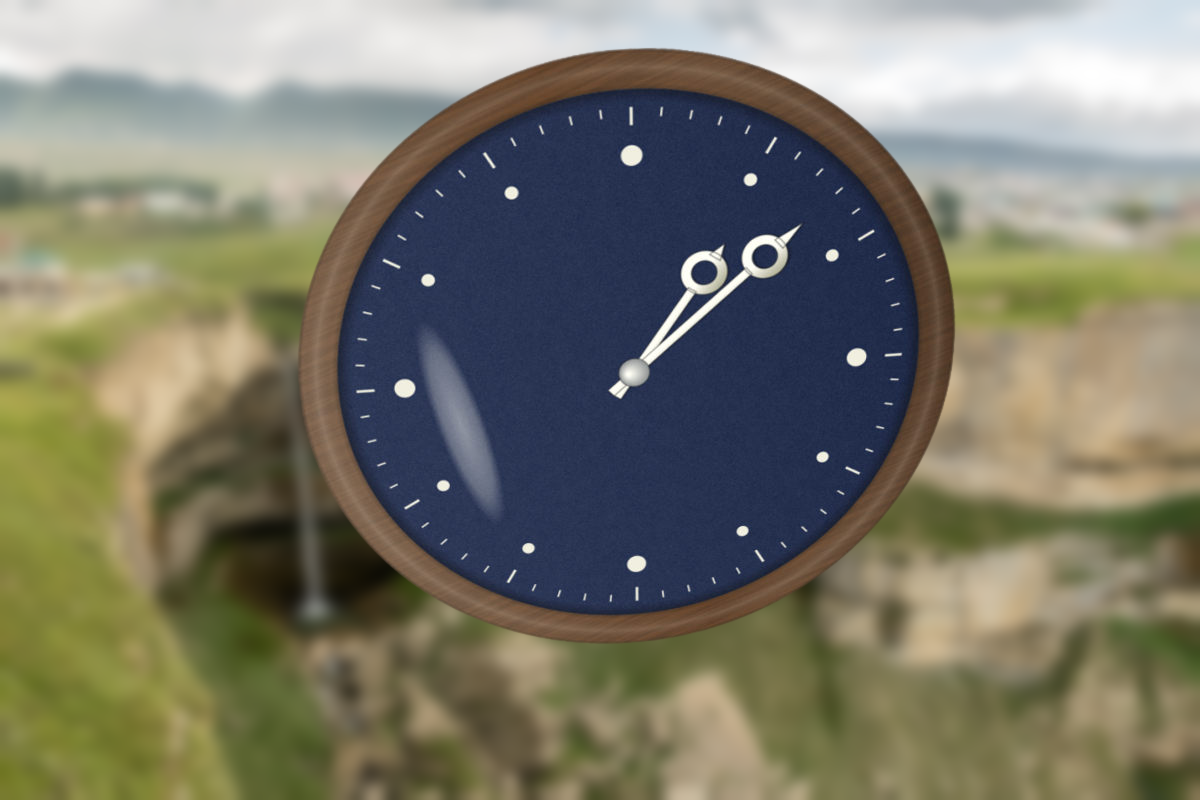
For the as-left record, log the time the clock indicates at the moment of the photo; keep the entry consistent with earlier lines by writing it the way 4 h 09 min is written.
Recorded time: 1 h 08 min
